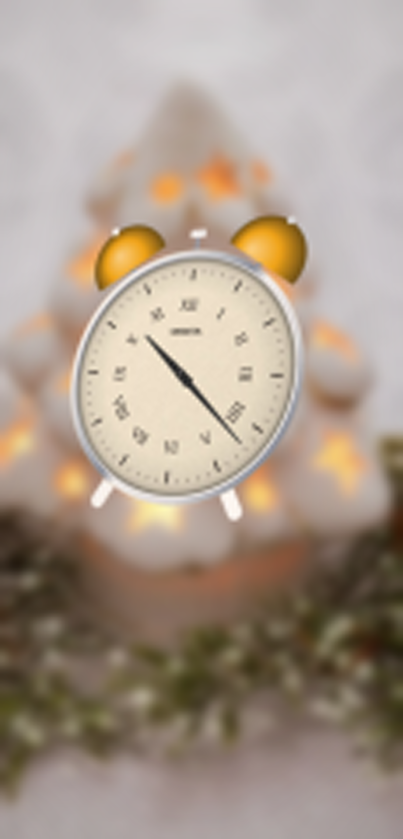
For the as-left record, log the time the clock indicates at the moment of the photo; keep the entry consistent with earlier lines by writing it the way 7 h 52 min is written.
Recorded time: 10 h 22 min
